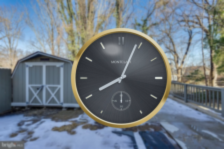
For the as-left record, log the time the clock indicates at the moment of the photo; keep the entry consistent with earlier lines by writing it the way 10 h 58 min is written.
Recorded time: 8 h 04 min
